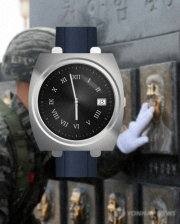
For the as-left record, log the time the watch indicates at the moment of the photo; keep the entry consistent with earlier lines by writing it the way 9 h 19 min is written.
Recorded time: 5 h 58 min
